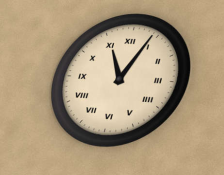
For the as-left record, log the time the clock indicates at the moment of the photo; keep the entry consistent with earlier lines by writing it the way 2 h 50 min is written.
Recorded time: 11 h 04 min
